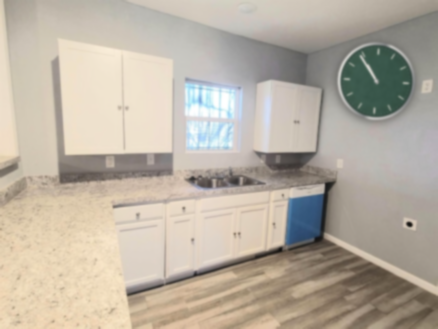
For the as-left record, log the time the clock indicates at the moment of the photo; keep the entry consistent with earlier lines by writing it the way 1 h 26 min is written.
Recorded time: 10 h 54 min
